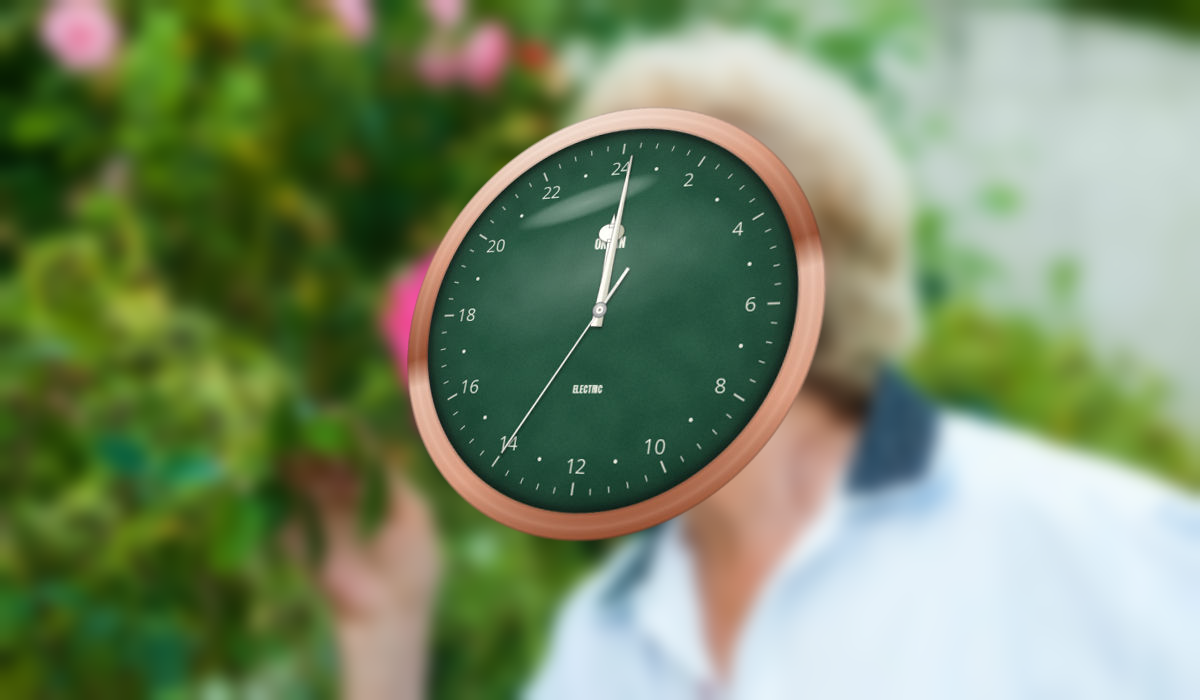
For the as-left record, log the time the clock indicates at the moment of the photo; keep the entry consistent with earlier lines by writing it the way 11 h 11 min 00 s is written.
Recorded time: 0 h 00 min 35 s
